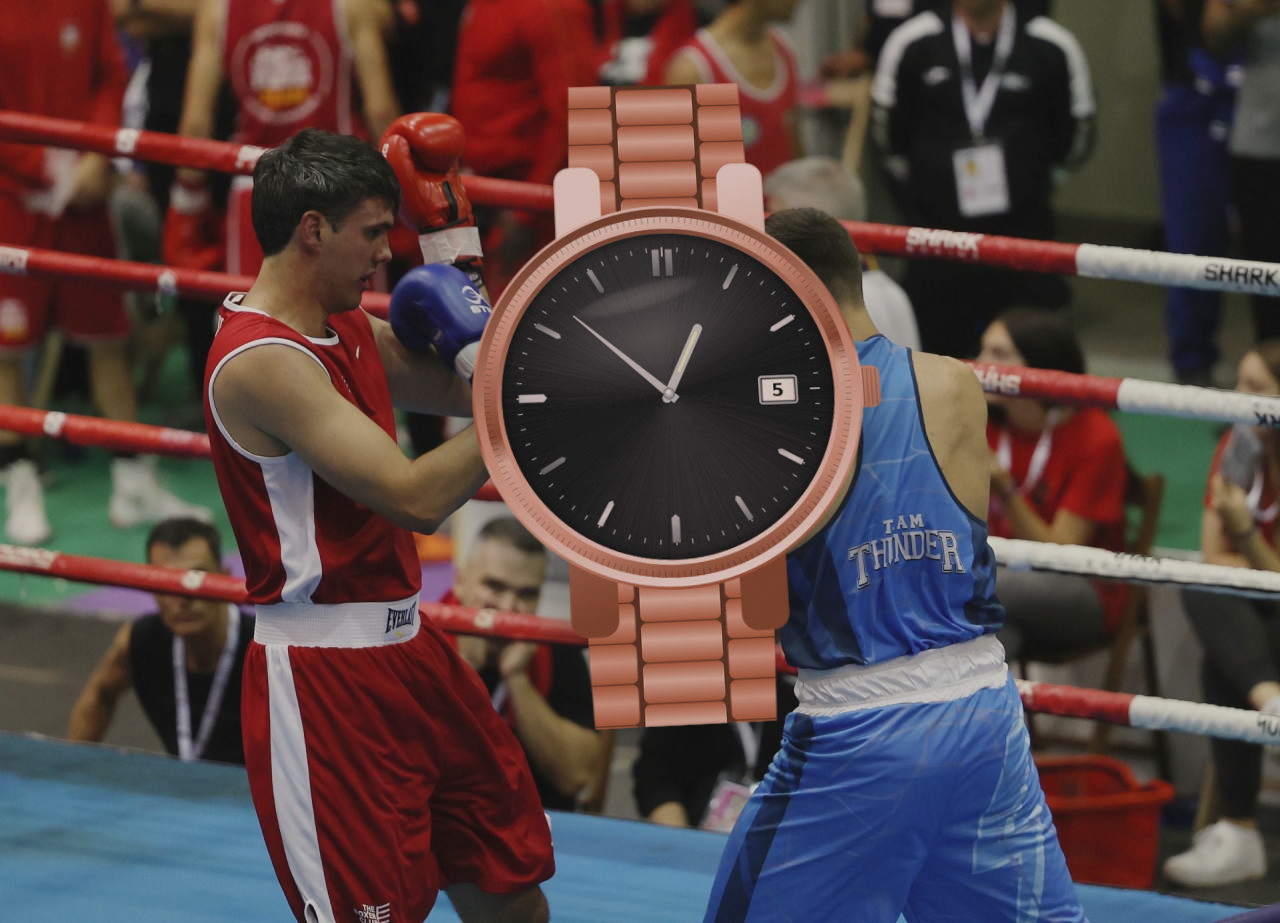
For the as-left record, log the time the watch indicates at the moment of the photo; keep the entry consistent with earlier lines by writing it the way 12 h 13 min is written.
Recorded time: 12 h 52 min
